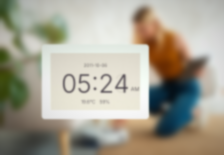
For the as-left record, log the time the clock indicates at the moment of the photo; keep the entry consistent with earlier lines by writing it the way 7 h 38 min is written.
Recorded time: 5 h 24 min
